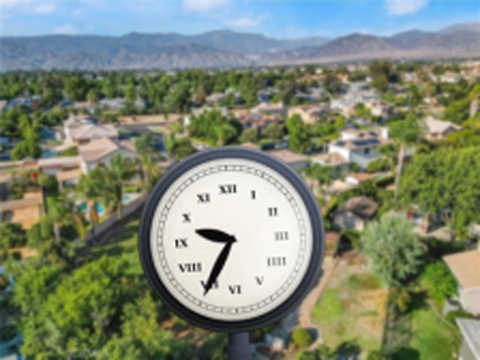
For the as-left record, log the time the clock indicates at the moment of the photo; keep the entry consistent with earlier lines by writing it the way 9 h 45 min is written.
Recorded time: 9 h 35 min
